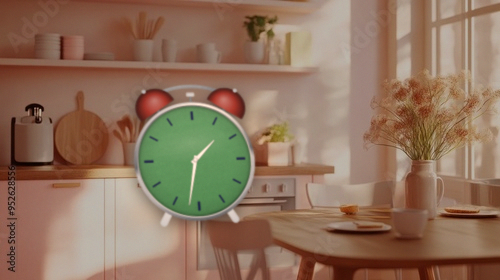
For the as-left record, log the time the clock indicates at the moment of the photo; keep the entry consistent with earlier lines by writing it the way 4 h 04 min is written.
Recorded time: 1 h 32 min
